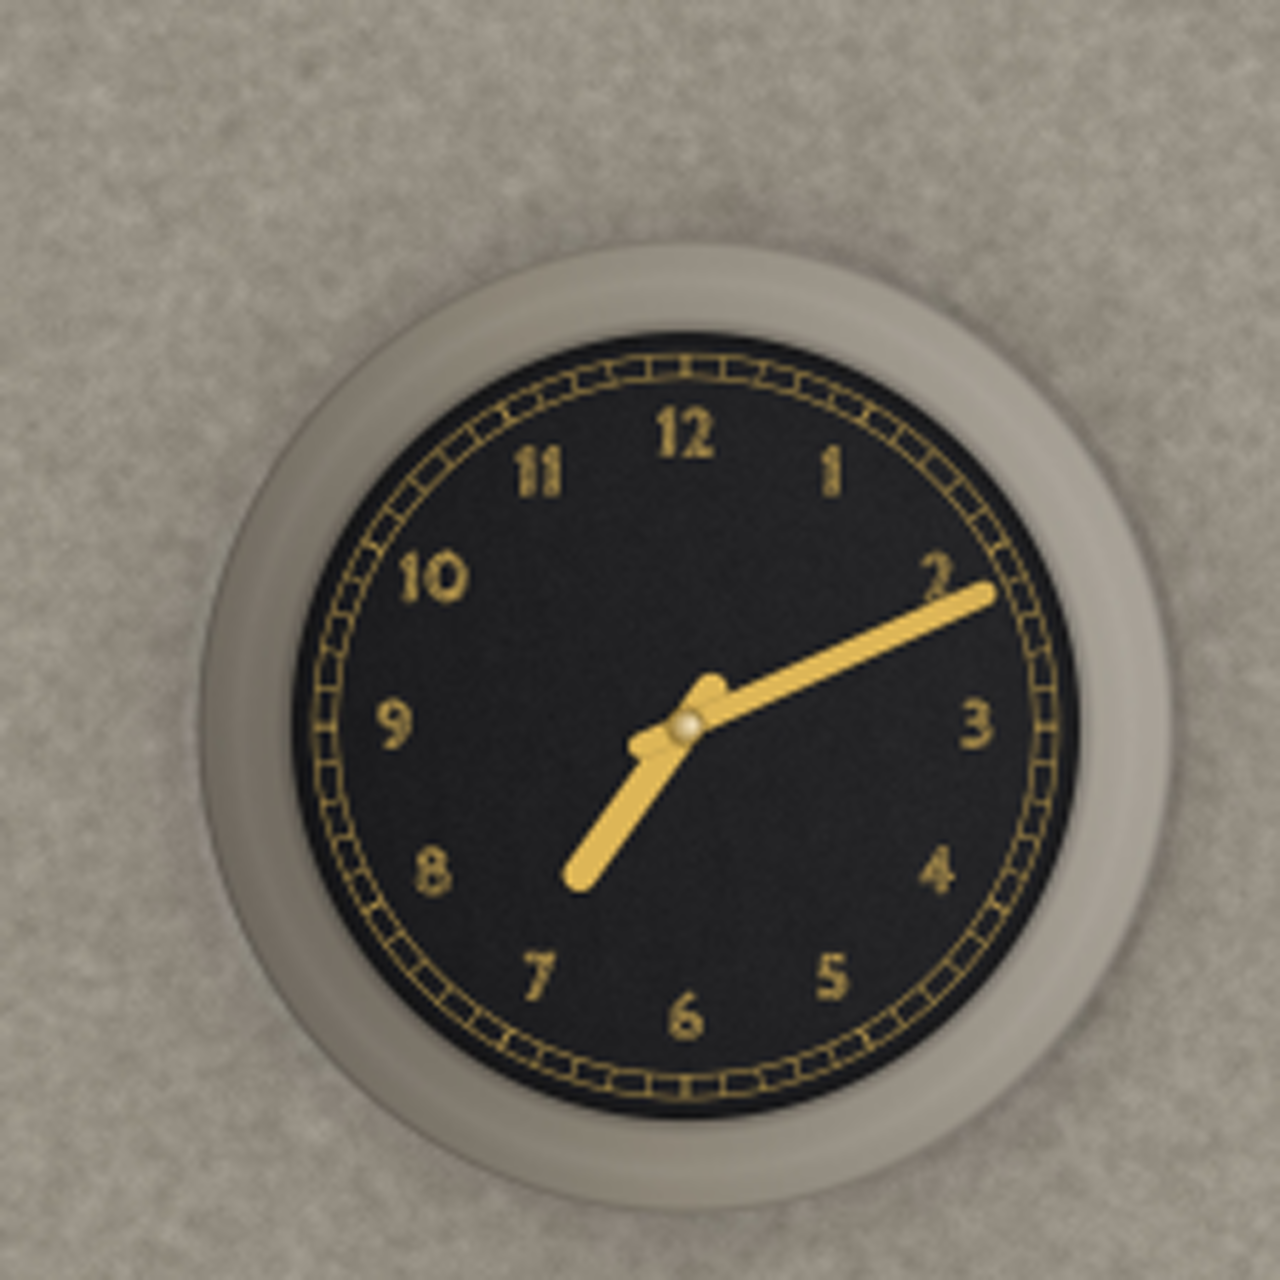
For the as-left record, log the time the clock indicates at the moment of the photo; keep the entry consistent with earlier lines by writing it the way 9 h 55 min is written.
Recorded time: 7 h 11 min
